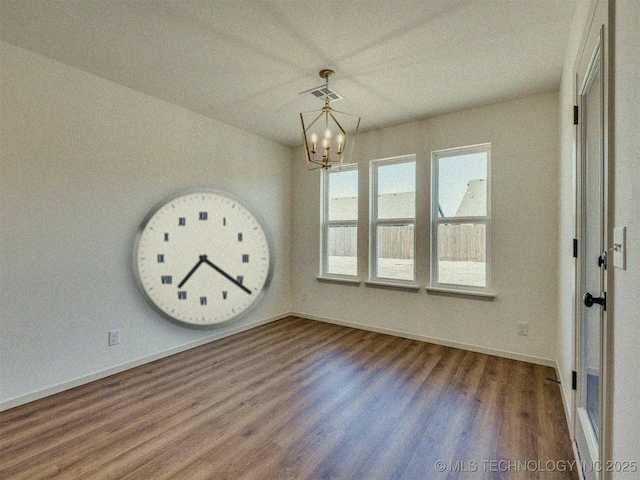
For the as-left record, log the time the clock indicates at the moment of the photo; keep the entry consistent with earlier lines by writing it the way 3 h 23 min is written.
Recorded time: 7 h 21 min
